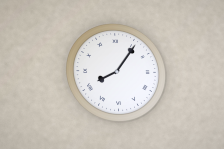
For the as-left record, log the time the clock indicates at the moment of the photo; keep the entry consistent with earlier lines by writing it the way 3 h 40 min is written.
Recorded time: 8 h 06 min
